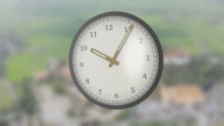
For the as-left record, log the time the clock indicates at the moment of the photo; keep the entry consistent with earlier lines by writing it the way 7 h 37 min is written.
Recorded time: 10 h 06 min
